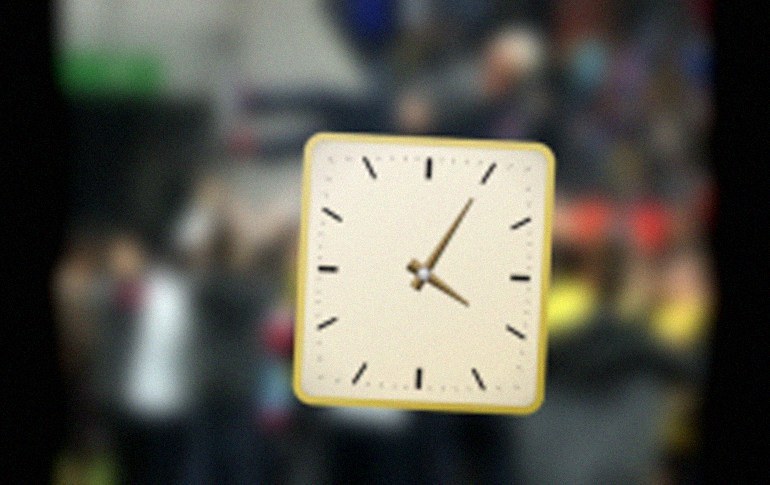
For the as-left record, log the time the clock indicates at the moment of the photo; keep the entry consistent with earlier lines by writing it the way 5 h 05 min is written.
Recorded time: 4 h 05 min
